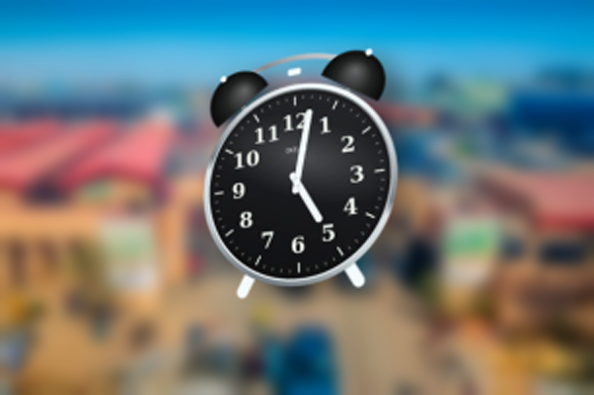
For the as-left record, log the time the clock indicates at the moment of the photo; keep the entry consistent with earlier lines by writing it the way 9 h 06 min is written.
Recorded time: 5 h 02 min
